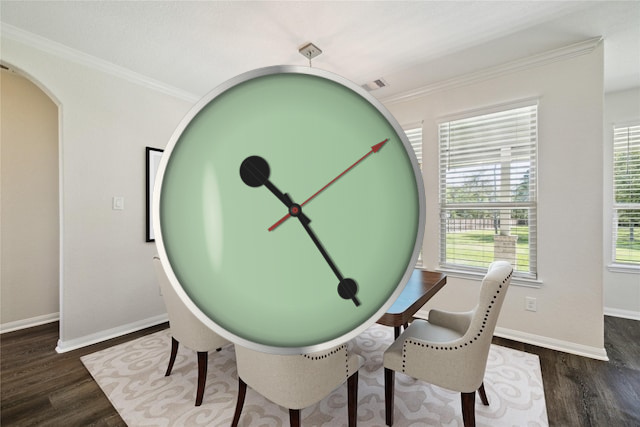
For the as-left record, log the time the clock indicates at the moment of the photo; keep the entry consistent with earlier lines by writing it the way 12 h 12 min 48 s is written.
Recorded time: 10 h 24 min 09 s
